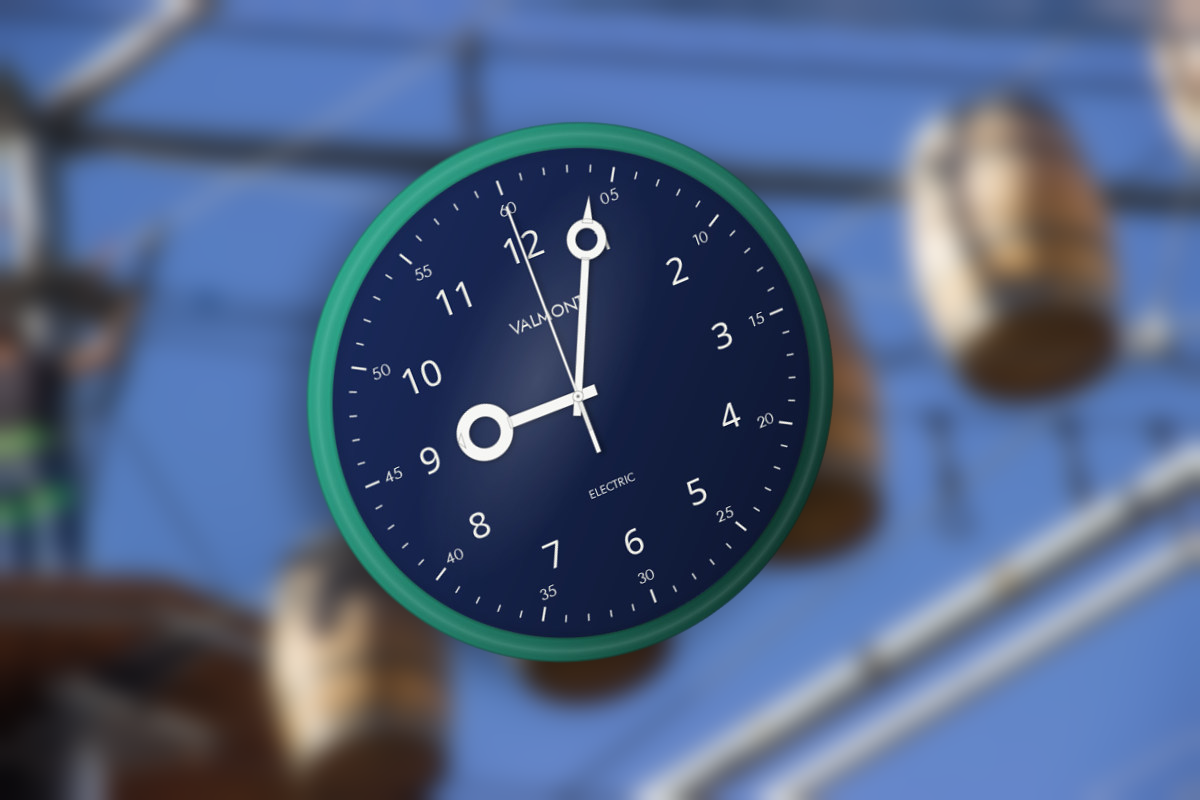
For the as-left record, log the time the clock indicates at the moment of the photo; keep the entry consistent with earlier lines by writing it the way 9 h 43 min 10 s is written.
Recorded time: 9 h 04 min 00 s
